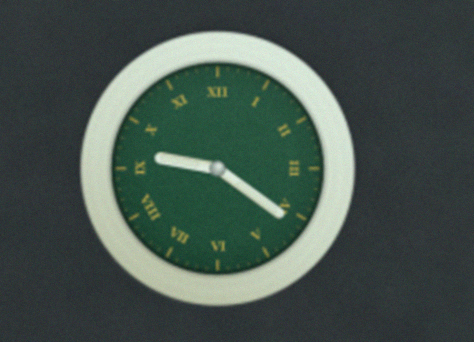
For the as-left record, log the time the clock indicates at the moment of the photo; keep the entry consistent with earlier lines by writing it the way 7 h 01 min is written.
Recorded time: 9 h 21 min
